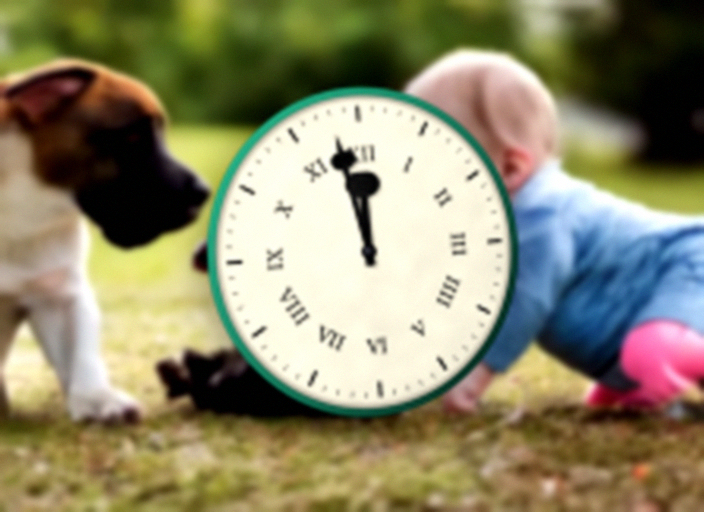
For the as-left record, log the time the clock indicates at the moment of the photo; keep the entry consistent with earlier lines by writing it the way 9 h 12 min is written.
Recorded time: 11 h 58 min
